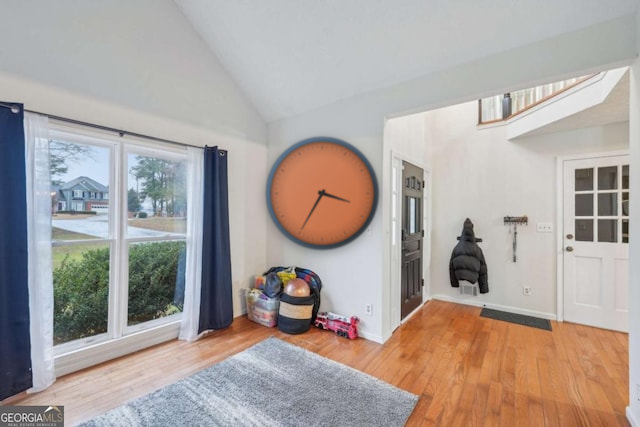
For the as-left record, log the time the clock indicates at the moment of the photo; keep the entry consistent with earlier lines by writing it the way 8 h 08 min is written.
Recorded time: 3 h 35 min
